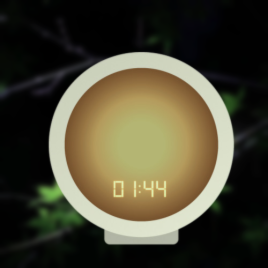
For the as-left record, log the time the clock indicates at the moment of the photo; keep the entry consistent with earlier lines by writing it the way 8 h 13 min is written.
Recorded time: 1 h 44 min
